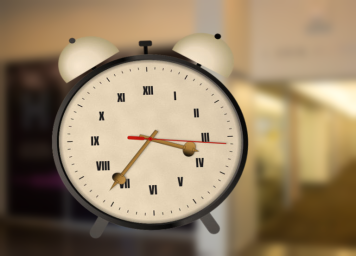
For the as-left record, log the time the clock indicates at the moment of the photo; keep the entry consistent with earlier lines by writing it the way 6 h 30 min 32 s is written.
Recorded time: 3 h 36 min 16 s
